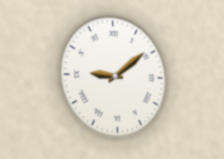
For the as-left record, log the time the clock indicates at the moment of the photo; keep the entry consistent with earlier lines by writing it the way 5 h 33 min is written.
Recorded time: 9 h 09 min
